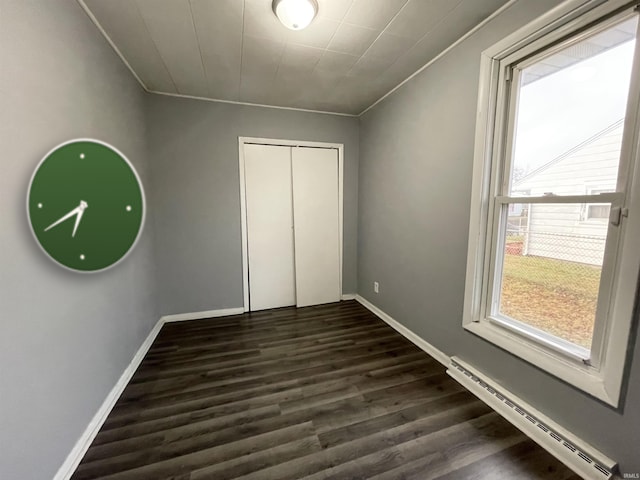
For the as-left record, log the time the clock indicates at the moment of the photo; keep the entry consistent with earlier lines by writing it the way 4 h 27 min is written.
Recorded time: 6 h 40 min
